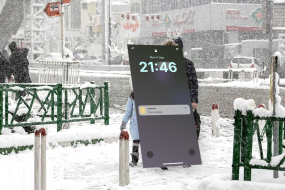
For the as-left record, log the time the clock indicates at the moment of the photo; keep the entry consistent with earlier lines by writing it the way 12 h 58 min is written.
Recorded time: 21 h 46 min
